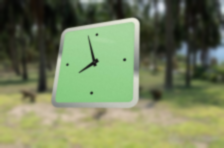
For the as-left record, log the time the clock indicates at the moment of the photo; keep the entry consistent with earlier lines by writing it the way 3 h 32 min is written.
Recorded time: 7 h 57 min
